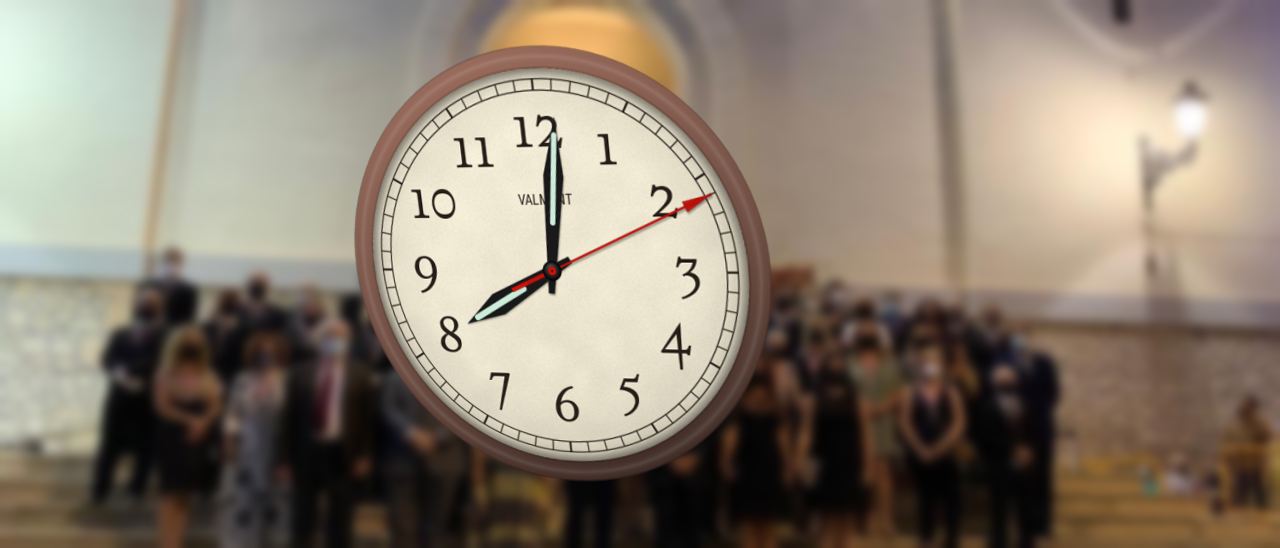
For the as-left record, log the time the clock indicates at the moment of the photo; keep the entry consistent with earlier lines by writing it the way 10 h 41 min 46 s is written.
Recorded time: 8 h 01 min 11 s
